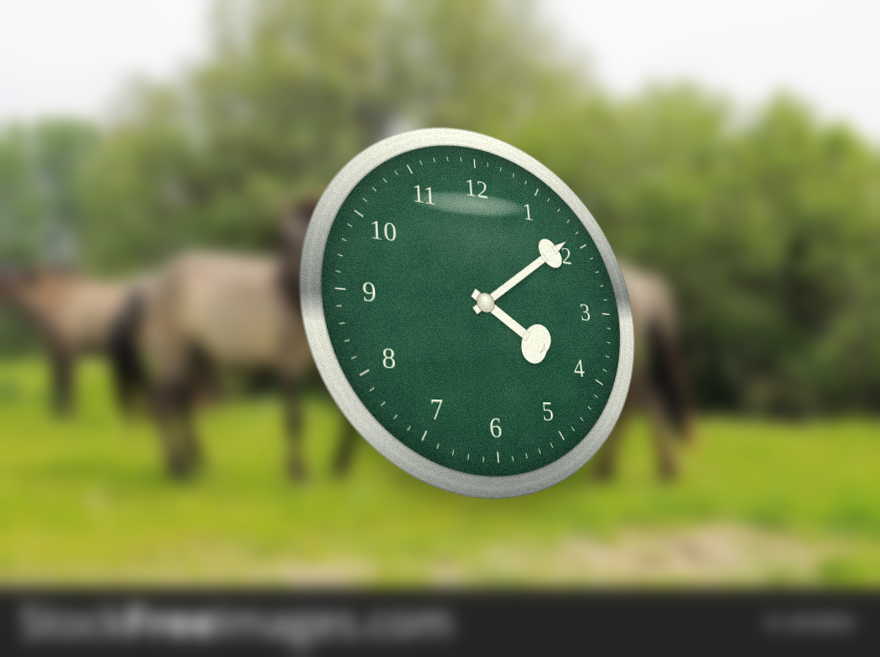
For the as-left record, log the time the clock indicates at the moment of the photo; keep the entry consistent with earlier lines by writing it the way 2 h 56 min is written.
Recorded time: 4 h 09 min
